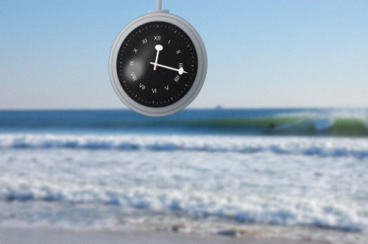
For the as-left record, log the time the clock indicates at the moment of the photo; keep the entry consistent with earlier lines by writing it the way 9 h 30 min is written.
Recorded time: 12 h 17 min
